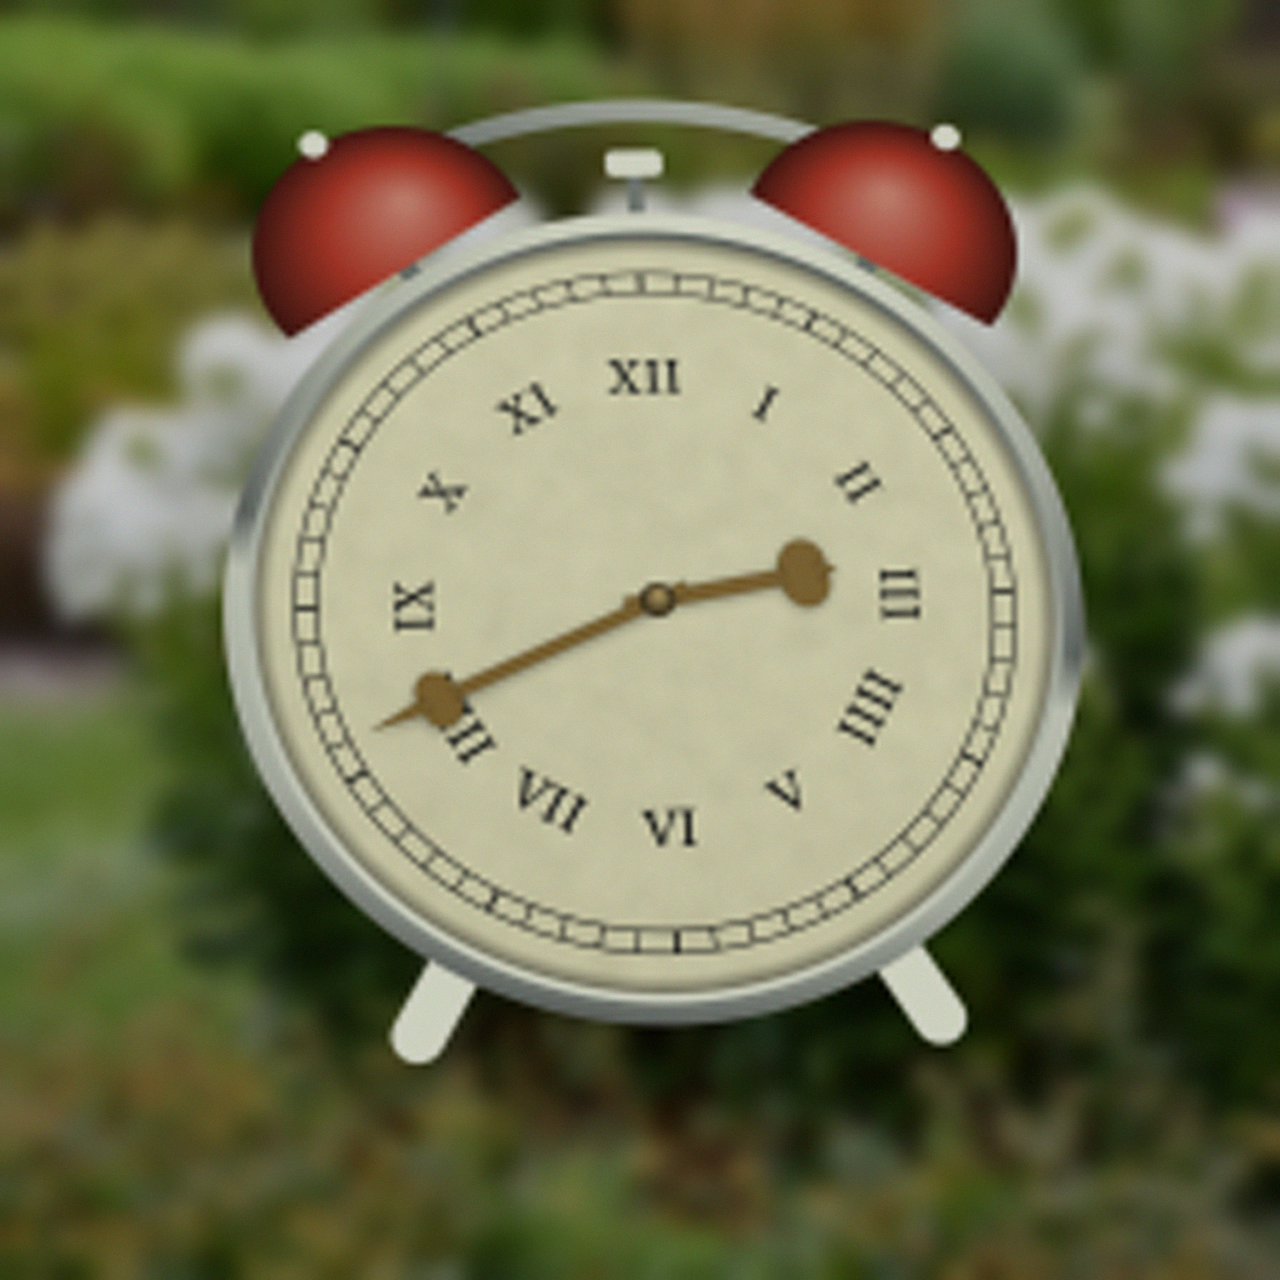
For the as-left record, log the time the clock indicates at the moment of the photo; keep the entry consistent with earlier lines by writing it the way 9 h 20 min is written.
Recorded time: 2 h 41 min
